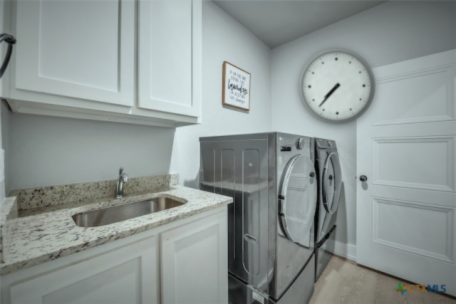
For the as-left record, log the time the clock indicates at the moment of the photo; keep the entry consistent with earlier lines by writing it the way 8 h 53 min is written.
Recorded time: 7 h 37 min
